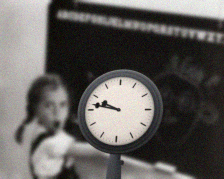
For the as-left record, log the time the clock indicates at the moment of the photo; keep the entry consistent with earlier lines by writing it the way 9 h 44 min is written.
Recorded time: 9 h 47 min
